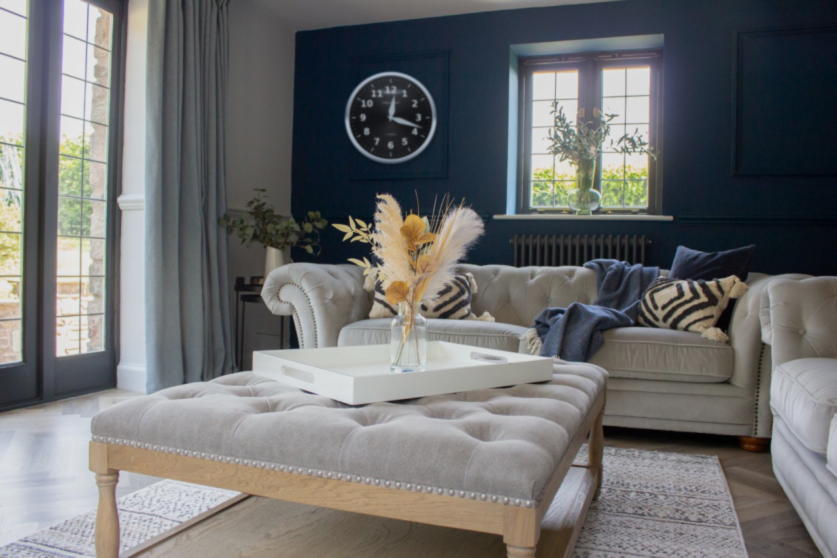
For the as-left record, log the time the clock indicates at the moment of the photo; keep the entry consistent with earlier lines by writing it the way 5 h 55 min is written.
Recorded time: 12 h 18 min
